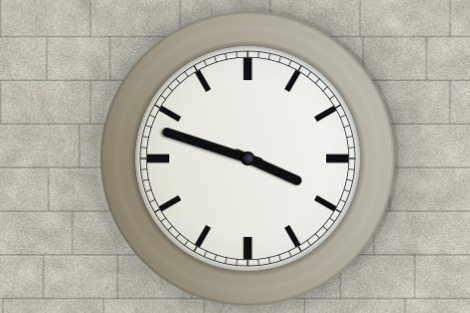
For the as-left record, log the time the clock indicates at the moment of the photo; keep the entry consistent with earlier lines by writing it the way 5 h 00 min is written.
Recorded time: 3 h 48 min
